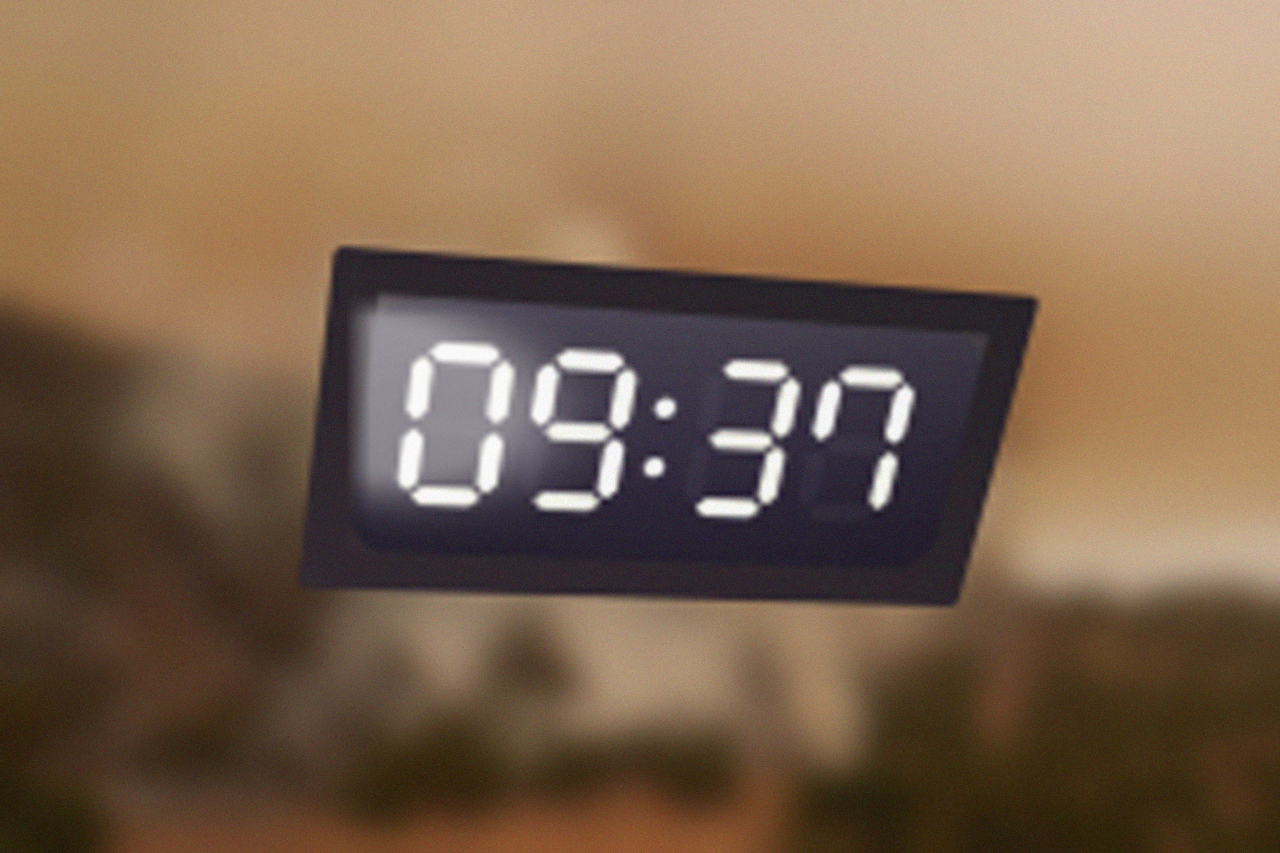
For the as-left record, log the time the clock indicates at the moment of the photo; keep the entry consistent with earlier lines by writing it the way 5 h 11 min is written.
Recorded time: 9 h 37 min
